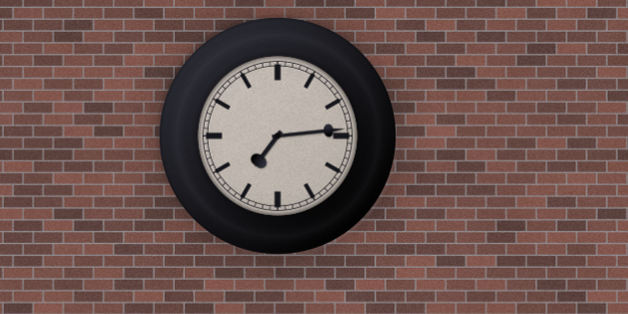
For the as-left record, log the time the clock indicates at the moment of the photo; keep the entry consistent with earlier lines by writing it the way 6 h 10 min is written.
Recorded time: 7 h 14 min
